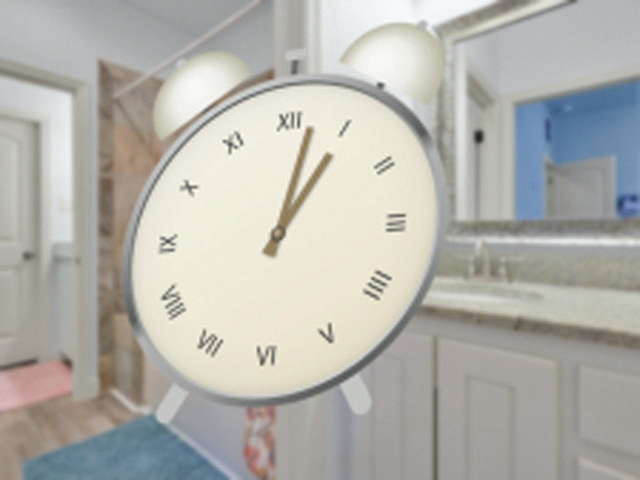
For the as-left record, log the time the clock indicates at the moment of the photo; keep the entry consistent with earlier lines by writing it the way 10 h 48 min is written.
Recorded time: 1 h 02 min
